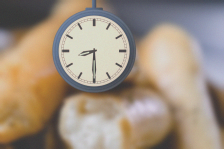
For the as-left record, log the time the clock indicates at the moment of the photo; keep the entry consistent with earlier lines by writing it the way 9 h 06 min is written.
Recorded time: 8 h 30 min
